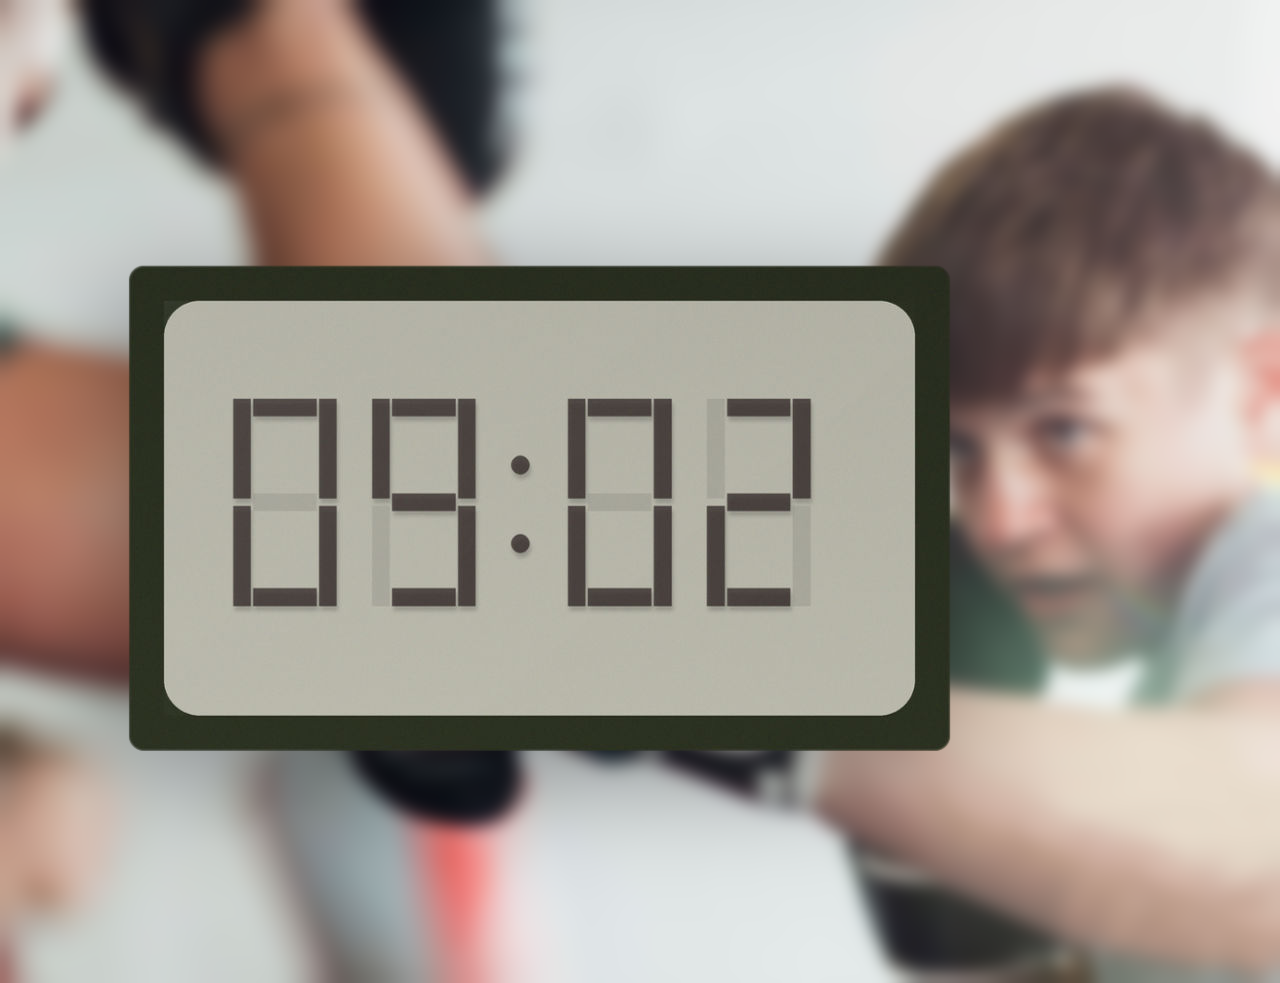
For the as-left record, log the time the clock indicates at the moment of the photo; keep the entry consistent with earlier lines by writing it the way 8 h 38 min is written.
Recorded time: 9 h 02 min
